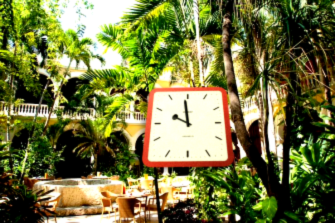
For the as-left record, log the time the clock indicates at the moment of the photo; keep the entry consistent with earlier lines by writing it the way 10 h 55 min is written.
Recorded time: 9 h 59 min
